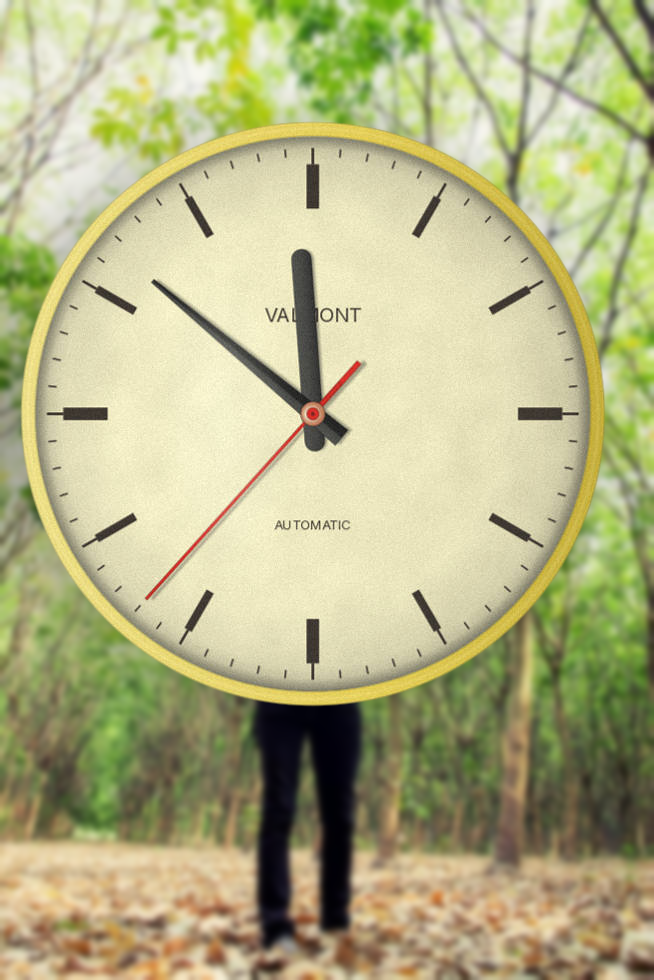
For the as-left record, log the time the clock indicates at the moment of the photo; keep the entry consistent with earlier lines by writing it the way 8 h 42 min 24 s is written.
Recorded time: 11 h 51 min 37 s
